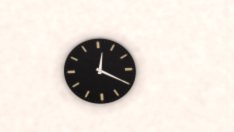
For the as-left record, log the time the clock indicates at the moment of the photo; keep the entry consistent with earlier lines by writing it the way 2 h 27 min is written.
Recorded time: 12 h 20 min
